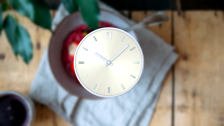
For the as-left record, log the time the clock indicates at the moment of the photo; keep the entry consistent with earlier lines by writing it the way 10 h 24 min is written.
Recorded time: 10 h 08 min
